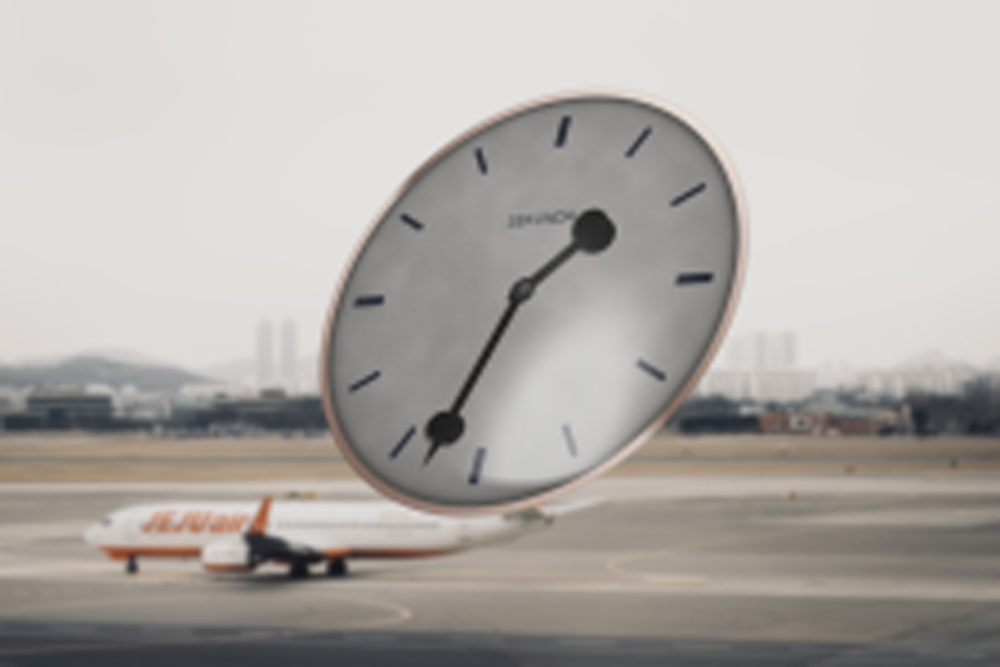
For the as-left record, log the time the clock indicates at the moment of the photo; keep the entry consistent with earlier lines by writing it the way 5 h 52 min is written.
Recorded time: 1 h 33 min
